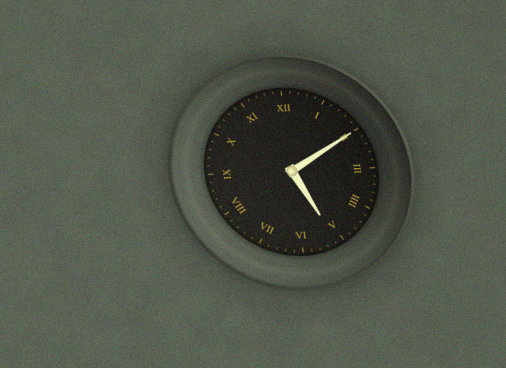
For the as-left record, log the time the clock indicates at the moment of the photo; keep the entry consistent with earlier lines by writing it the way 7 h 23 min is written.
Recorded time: 5 h 10 min
